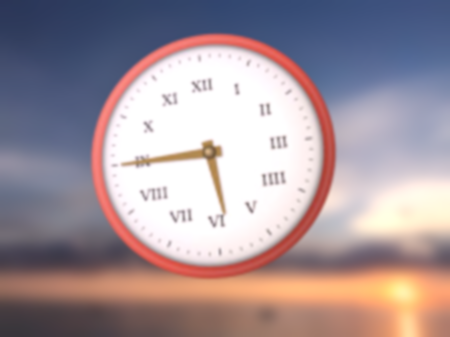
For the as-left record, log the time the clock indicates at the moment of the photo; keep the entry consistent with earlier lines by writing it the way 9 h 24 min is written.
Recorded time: 5 h 45 min
